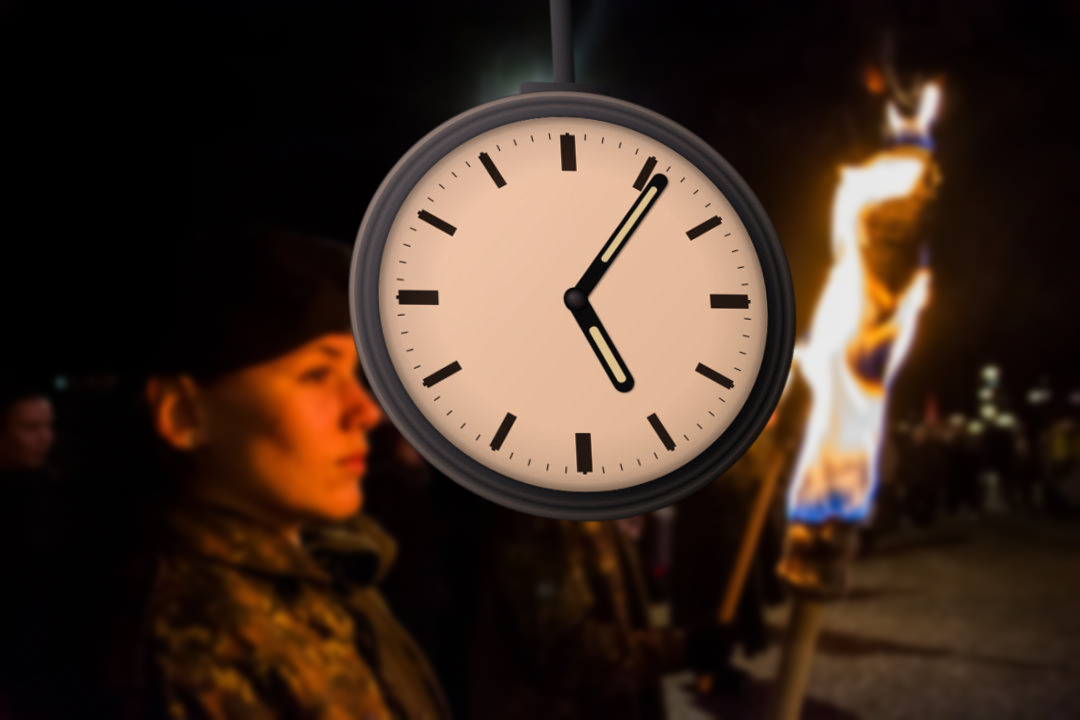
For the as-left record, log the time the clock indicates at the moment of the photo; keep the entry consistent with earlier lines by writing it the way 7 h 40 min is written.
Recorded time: 5 h 06 min
